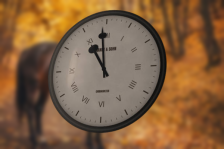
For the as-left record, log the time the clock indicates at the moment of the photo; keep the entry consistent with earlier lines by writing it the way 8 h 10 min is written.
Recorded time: 10 h 59 min
